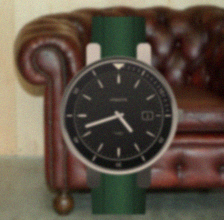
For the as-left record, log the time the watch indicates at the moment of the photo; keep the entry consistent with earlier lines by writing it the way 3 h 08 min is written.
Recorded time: 4 h 42 min
